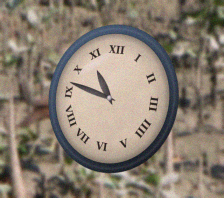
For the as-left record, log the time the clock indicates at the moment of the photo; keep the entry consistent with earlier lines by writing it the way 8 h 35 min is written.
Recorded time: 10 h 47 min
